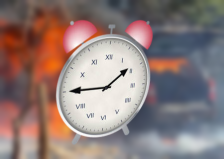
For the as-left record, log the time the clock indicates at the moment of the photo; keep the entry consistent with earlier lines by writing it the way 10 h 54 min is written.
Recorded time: 1 h 45 min
